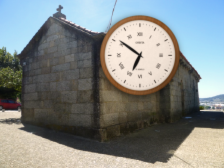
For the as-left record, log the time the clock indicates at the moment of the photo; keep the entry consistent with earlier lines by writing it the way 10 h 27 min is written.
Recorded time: 6 h 51 min
